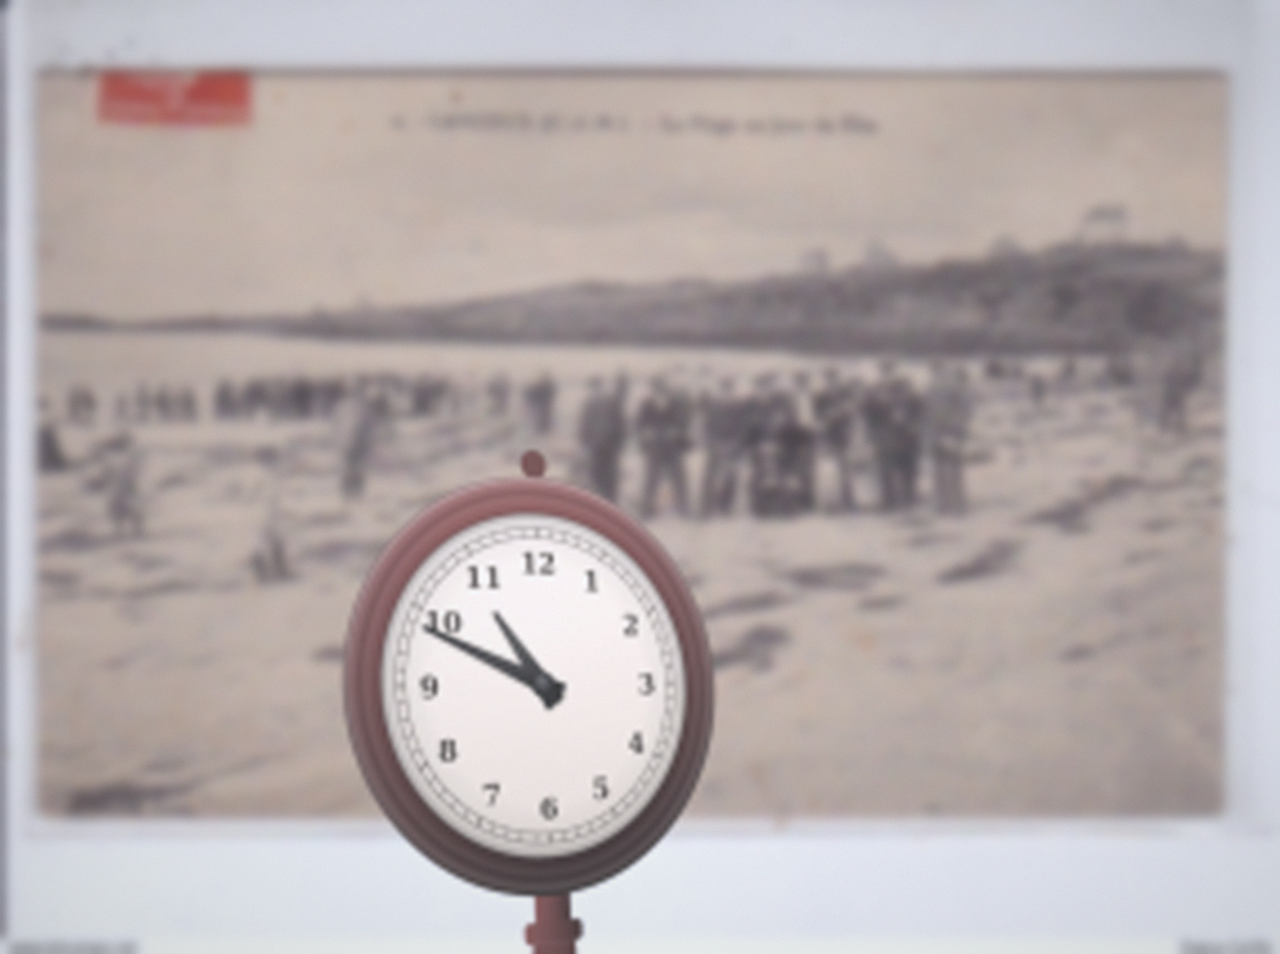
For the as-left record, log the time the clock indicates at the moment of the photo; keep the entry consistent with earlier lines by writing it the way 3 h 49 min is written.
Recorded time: 10 h 49 min
